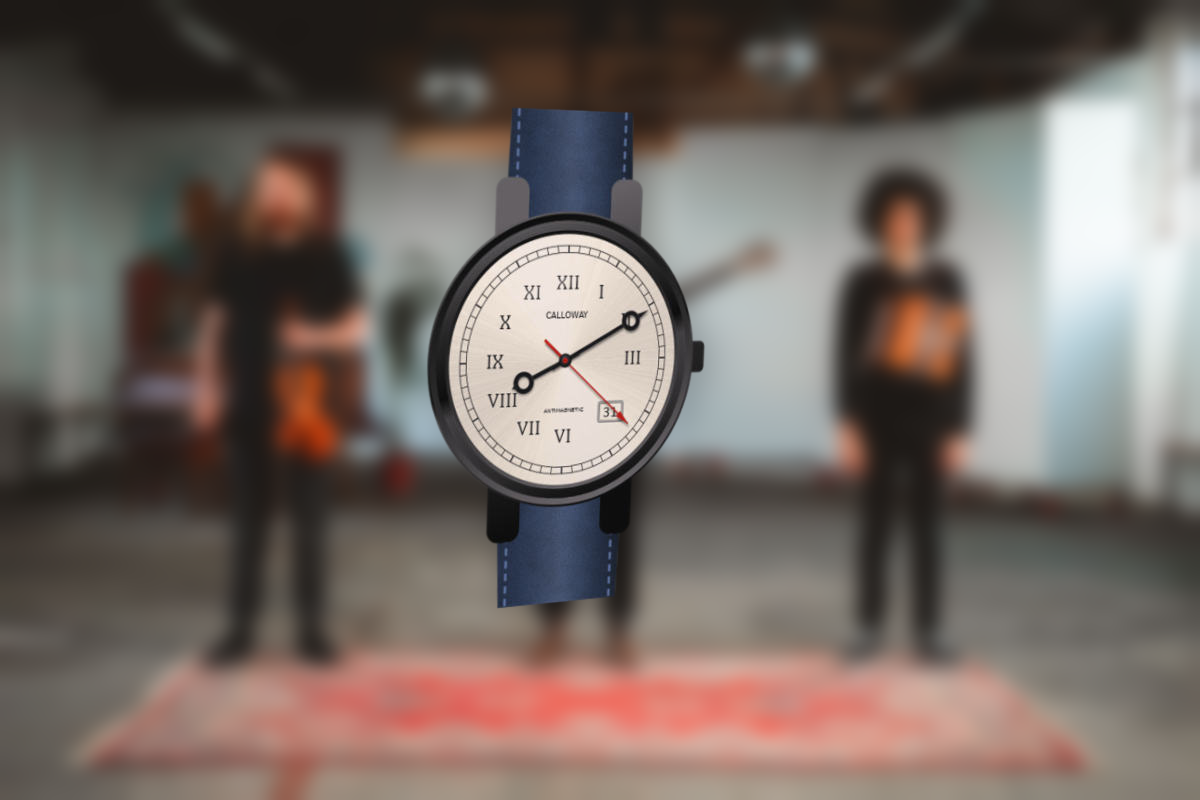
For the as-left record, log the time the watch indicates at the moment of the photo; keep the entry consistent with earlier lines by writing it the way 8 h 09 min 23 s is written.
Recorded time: 8 h 10 min 22 s
